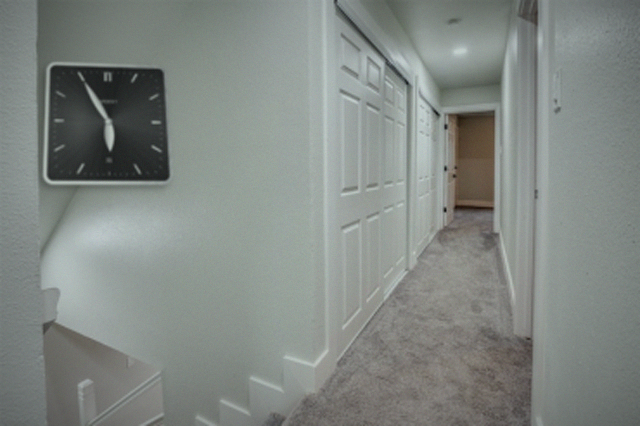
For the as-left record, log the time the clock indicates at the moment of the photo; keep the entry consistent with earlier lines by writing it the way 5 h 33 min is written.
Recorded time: 5 h 55 min
